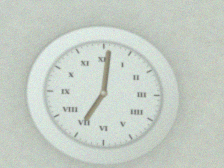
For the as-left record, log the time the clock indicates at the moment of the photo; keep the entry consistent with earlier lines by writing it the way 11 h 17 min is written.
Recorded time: 7 h 01 min
